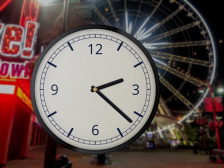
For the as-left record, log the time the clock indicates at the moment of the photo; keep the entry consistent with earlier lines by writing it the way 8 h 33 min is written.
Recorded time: 2 h 22 min
